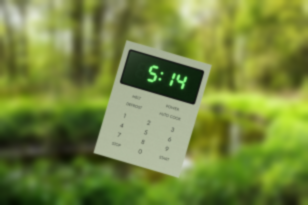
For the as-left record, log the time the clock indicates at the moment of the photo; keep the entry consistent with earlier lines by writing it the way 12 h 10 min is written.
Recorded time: 5 h 14 min
